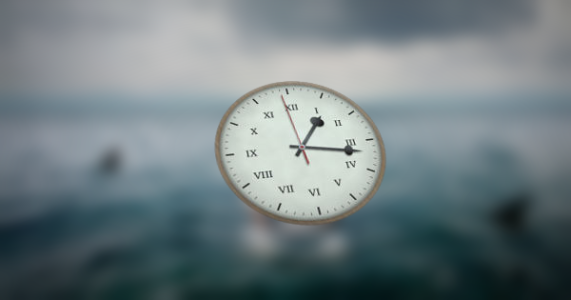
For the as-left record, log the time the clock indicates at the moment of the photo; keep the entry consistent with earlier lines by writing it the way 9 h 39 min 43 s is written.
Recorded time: 1 h 16 min 59 s
